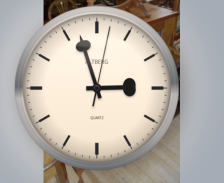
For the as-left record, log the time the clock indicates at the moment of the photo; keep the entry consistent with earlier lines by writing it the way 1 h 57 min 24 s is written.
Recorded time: 2 h 57 min 02 s
